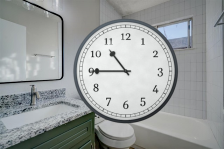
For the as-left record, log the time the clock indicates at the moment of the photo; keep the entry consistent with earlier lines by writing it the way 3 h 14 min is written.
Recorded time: 10 h 45 min
